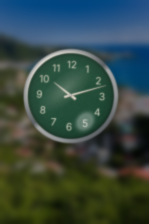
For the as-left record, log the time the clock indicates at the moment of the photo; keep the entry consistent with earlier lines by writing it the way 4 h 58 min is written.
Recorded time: 10 h 12 min
